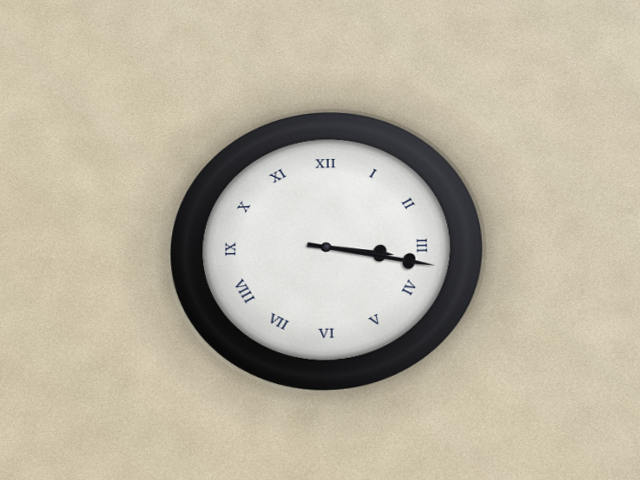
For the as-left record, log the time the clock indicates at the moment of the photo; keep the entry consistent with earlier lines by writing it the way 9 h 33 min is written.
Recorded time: 3 h 17 min
